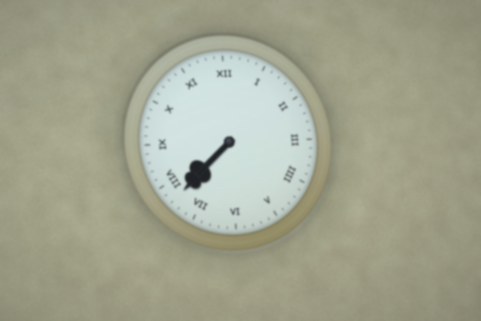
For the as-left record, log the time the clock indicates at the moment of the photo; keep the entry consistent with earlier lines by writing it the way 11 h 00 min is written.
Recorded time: 7 h 38 min
